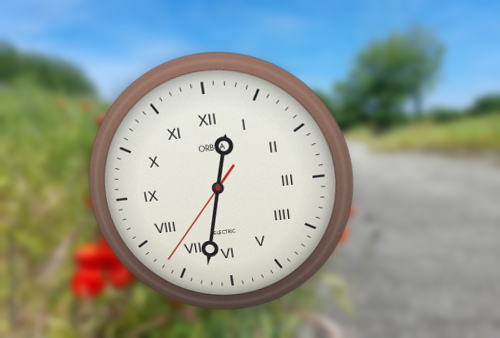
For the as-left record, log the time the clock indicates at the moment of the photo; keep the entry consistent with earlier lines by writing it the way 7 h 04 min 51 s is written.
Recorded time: 12 h 32 min 37 s
